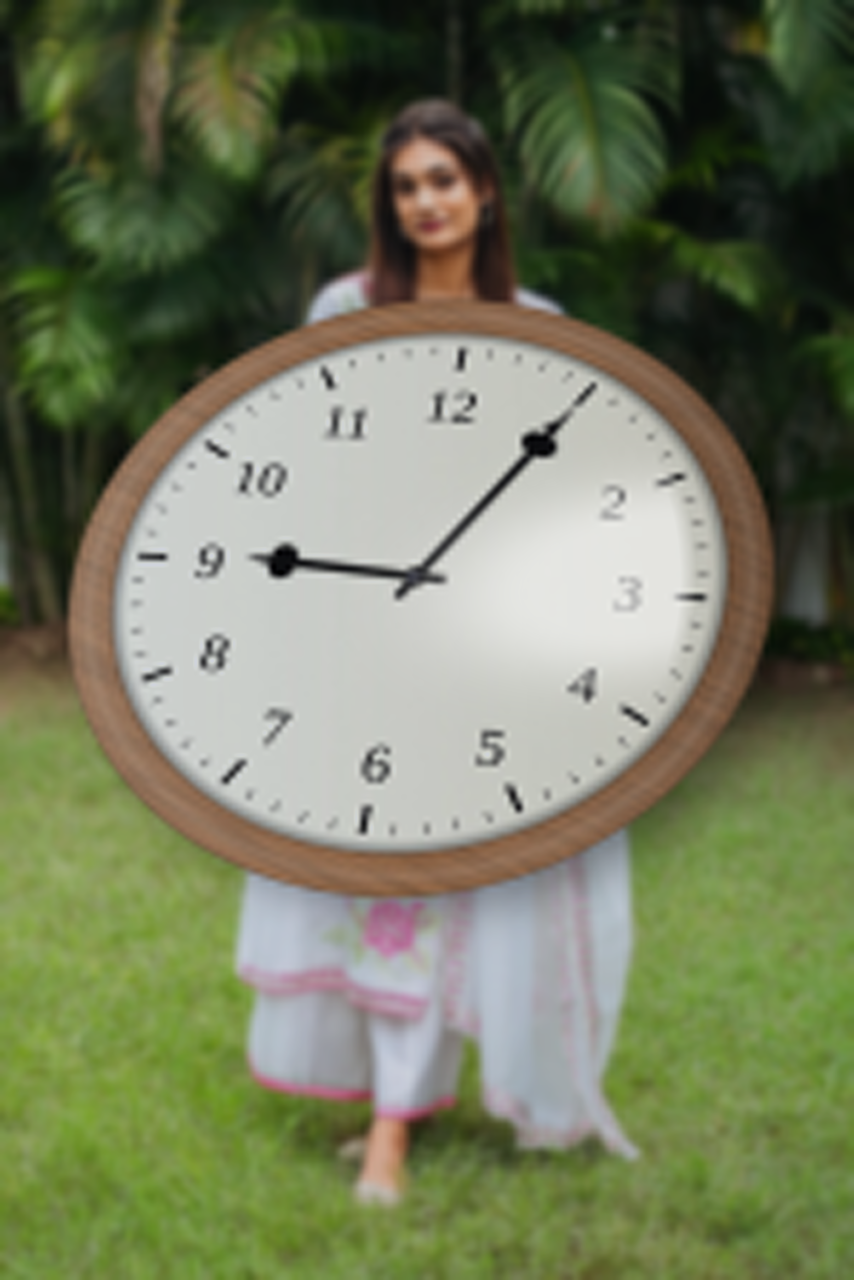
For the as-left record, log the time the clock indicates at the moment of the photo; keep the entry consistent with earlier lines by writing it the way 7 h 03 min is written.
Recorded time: 9 h 05 min
